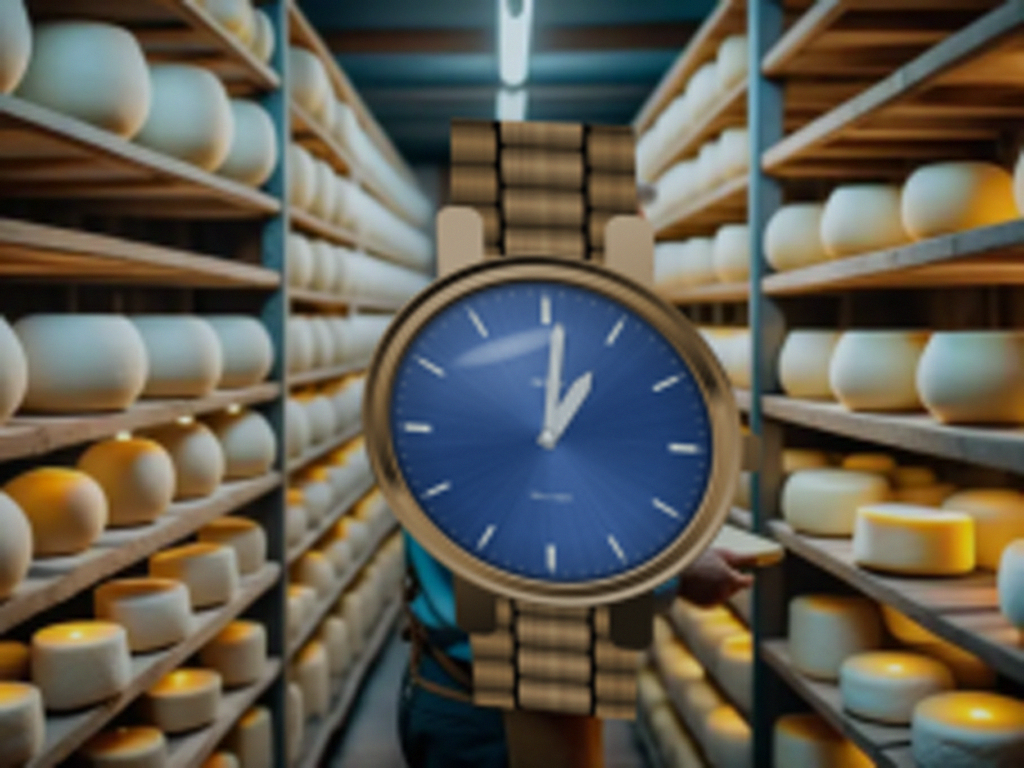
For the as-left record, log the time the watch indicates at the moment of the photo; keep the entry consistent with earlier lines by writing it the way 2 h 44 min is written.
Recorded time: 1 h 01 min
